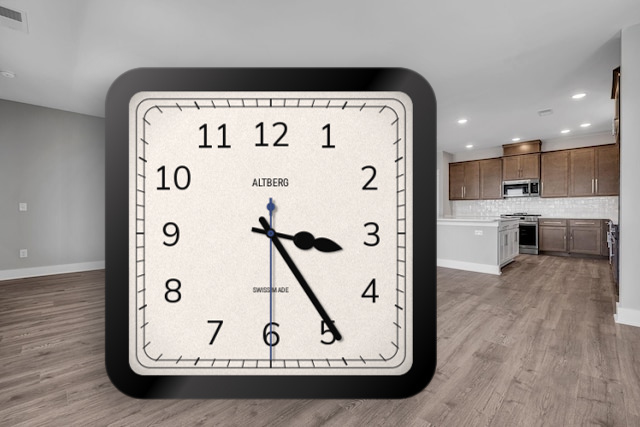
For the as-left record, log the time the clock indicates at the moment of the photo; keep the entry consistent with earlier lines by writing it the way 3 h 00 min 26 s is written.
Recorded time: 3 h 24 min 30 s
